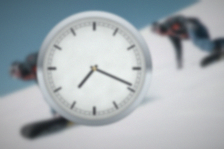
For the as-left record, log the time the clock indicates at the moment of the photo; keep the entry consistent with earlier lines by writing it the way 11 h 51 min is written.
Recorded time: 7 h 19 min
